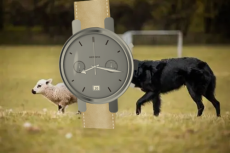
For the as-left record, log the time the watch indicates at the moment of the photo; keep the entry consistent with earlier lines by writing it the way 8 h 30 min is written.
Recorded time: 8 h 17 min
